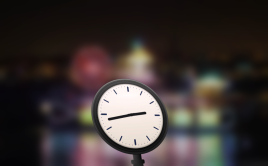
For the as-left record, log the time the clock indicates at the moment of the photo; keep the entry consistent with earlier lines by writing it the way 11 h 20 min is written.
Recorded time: 2 h 43 min
